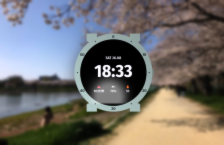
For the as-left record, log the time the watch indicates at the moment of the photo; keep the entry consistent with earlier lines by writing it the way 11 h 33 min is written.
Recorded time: 18 h 33 min
